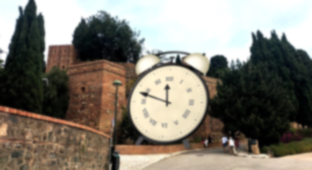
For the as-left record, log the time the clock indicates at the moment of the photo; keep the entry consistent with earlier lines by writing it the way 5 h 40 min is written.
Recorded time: 11 h 48 min
